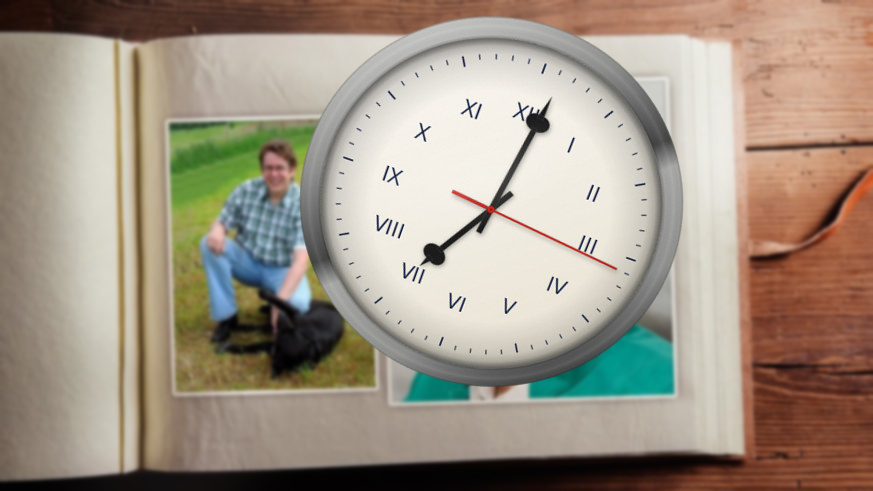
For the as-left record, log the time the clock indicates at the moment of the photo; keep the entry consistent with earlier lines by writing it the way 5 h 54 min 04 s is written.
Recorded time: 7 h 01 min 16 s
